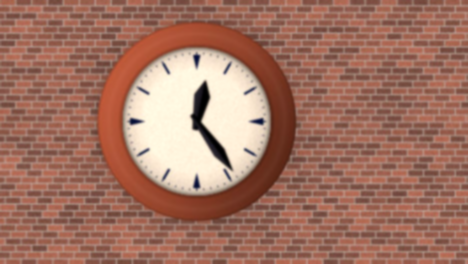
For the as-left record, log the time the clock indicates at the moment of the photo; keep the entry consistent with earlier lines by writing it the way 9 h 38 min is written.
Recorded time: 12 h 24 min
